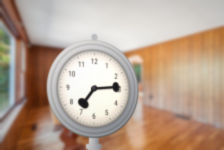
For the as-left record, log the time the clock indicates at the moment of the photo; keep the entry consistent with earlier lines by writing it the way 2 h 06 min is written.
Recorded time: 7 h 14 min
